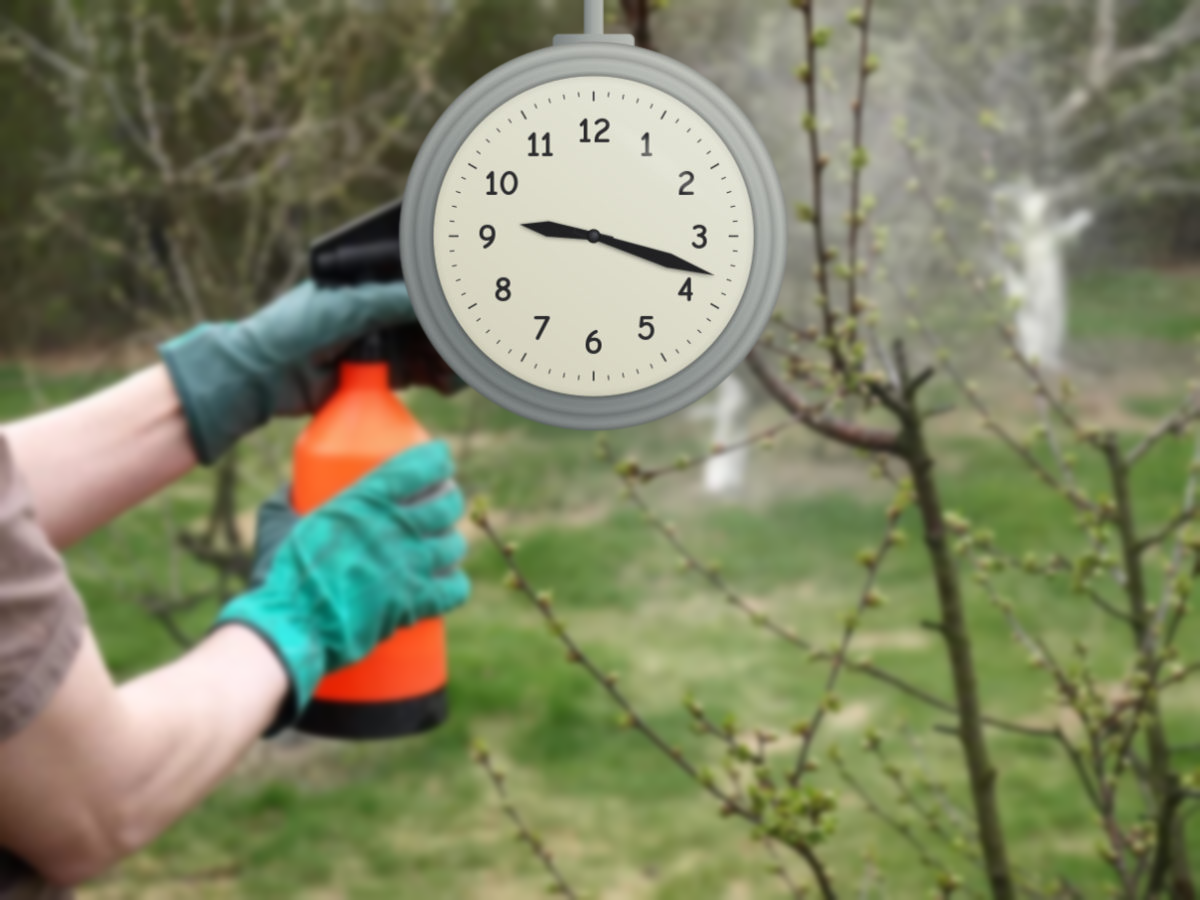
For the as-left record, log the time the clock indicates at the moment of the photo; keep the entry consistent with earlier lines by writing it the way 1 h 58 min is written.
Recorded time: 9 h 18 min
